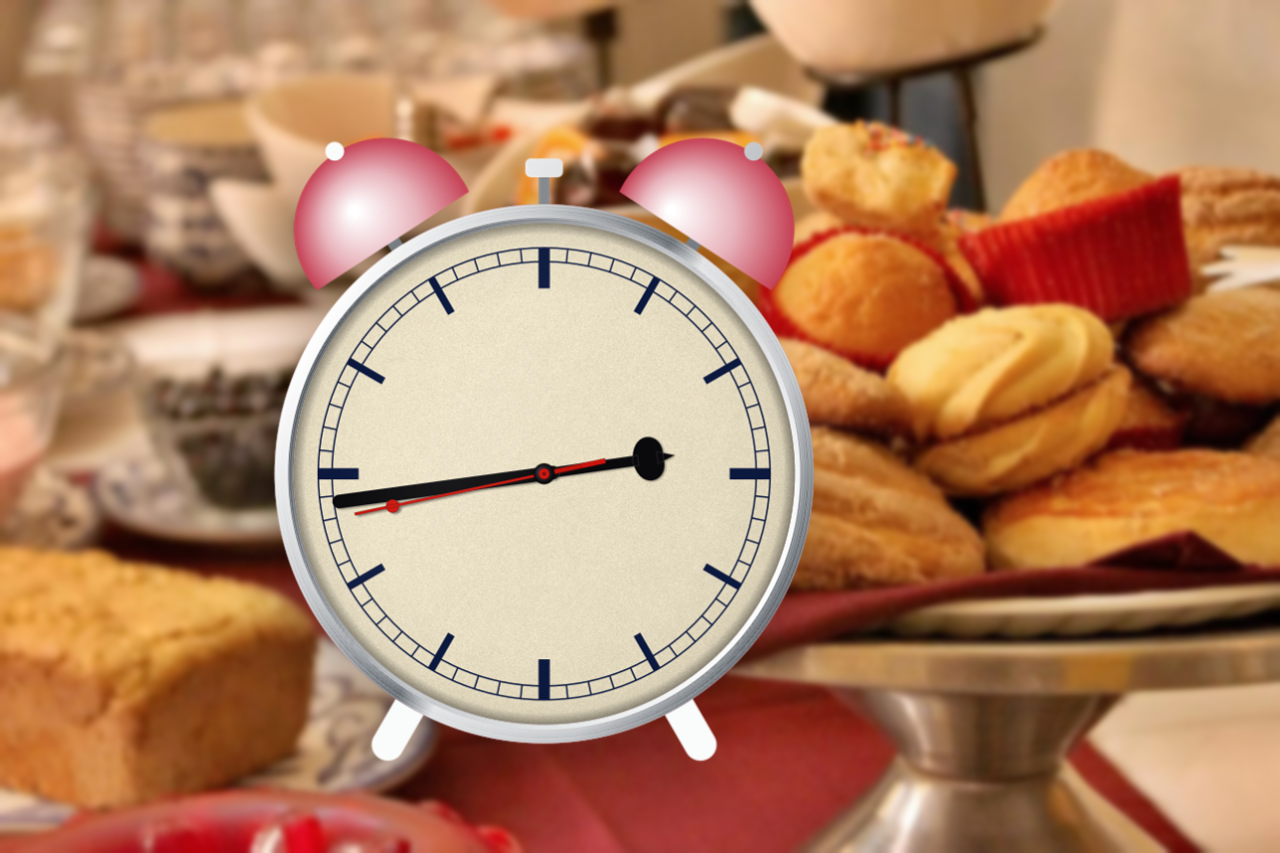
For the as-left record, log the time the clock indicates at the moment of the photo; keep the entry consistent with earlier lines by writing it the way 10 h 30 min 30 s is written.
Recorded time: 2 h 43 min 43 s
